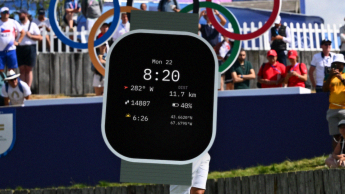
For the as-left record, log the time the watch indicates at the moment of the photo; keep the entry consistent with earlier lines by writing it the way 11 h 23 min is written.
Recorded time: 8 h 20 min
